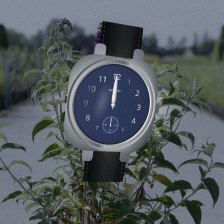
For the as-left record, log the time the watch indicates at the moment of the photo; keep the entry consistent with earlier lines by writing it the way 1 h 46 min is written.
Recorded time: 12 h 00 min
